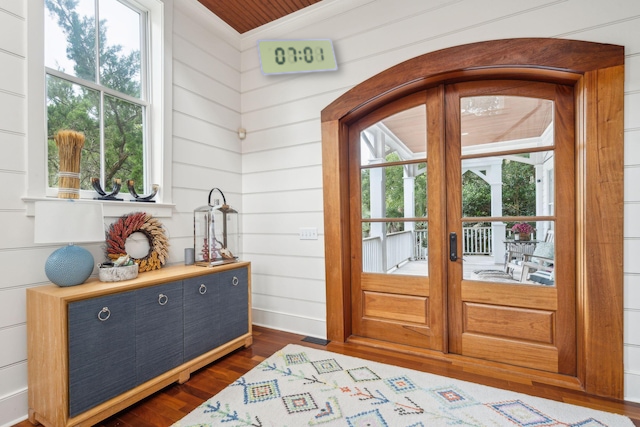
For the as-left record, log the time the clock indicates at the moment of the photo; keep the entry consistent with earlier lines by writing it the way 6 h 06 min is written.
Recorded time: 7 h 01 min
